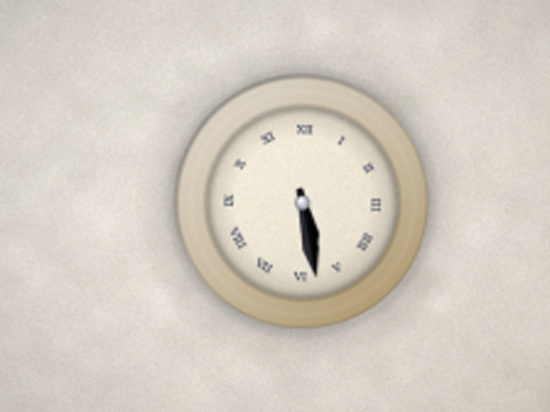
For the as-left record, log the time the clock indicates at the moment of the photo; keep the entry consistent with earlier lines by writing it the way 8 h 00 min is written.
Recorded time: 5 h 28 min
